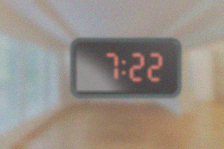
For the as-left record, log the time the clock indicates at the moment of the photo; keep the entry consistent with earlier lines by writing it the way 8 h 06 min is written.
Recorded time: 7 h 22 min
